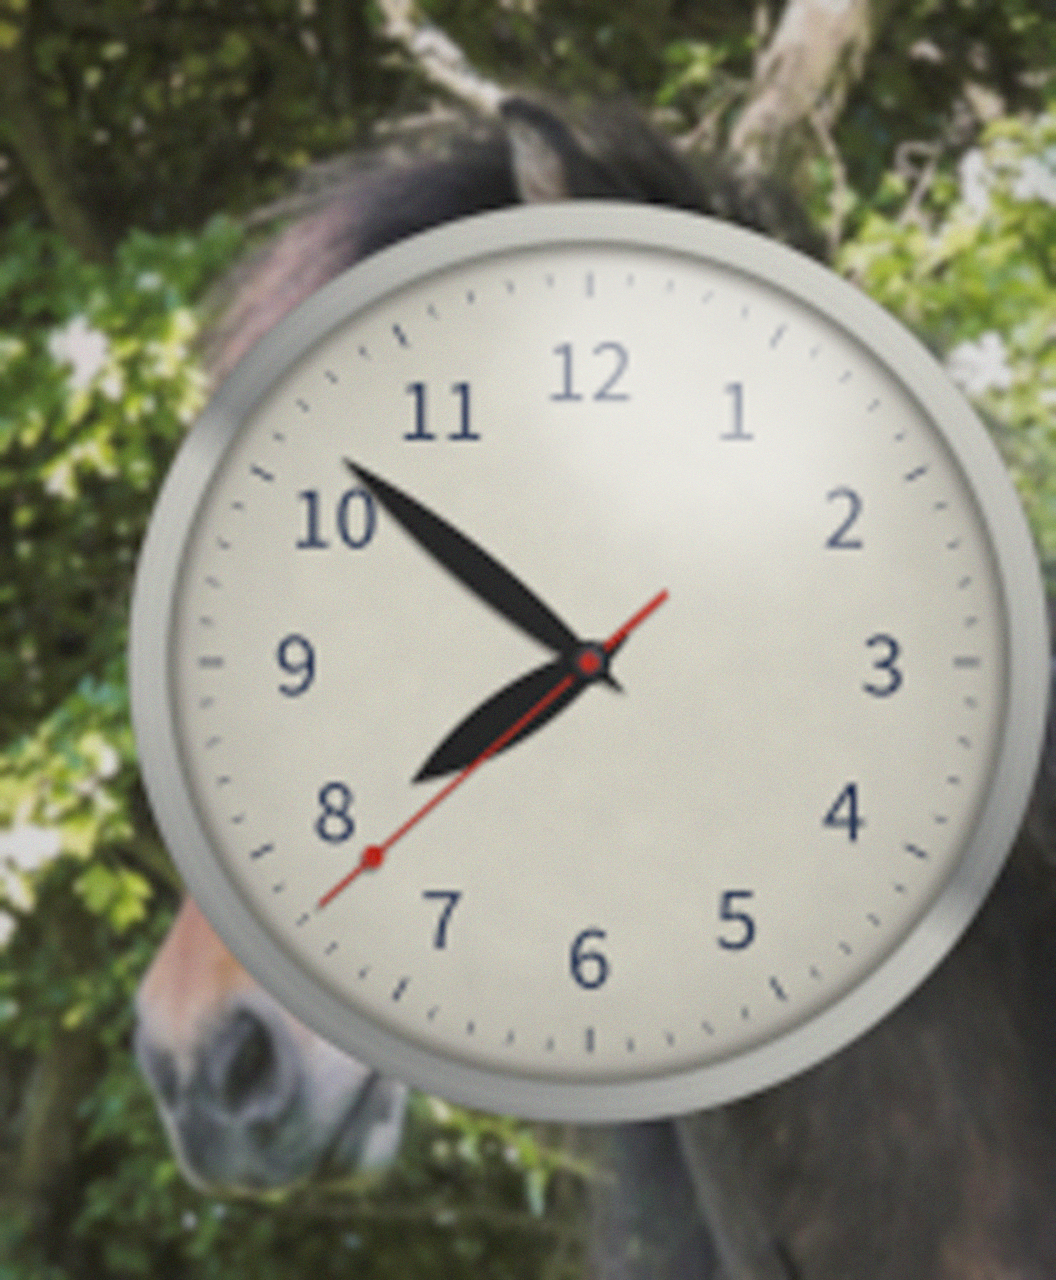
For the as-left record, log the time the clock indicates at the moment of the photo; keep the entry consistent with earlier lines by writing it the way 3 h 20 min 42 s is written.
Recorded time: 7 h 51 min 38 s
